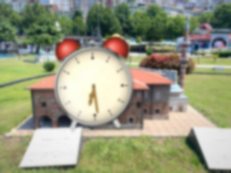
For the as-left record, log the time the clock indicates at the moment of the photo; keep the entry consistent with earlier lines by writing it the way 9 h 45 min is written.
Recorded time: 6 h 29 min
